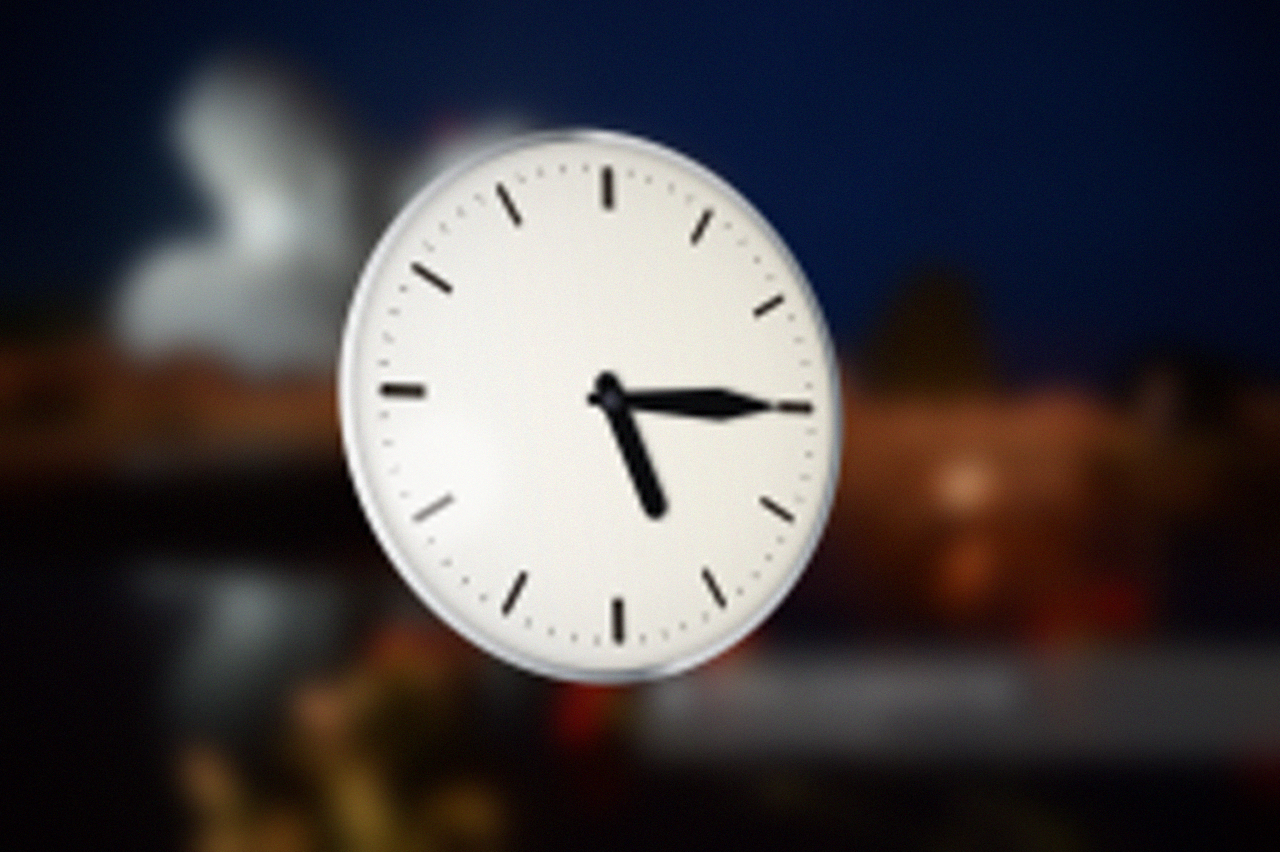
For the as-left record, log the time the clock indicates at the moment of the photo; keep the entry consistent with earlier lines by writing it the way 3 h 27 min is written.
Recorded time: 5 h 15 min
